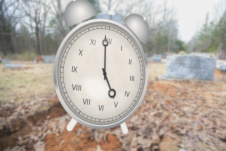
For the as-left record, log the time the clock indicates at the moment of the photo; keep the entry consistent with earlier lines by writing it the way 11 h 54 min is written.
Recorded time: 4 h 59 min
